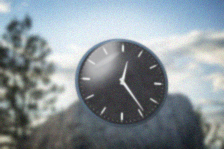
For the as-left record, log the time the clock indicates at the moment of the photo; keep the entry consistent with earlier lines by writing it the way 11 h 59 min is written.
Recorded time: 12 h 24 min
